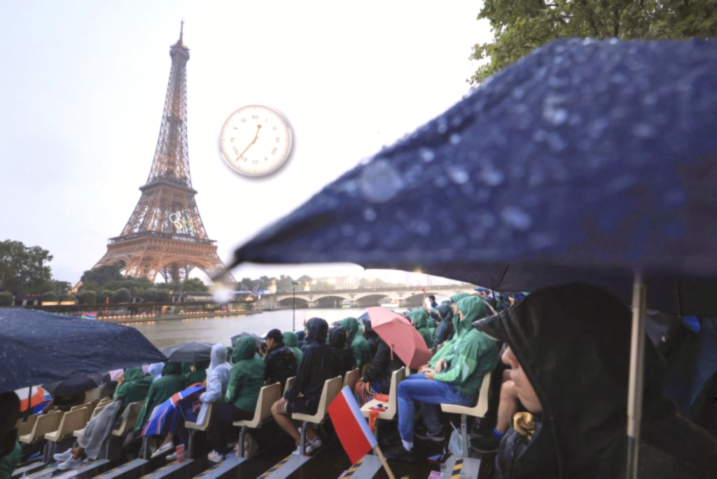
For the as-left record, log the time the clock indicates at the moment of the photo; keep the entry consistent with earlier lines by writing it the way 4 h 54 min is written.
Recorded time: 12 h 37 min
